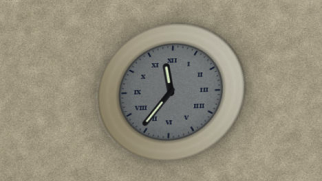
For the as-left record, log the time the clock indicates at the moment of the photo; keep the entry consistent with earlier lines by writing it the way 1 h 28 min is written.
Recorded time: 11 h 36 min
